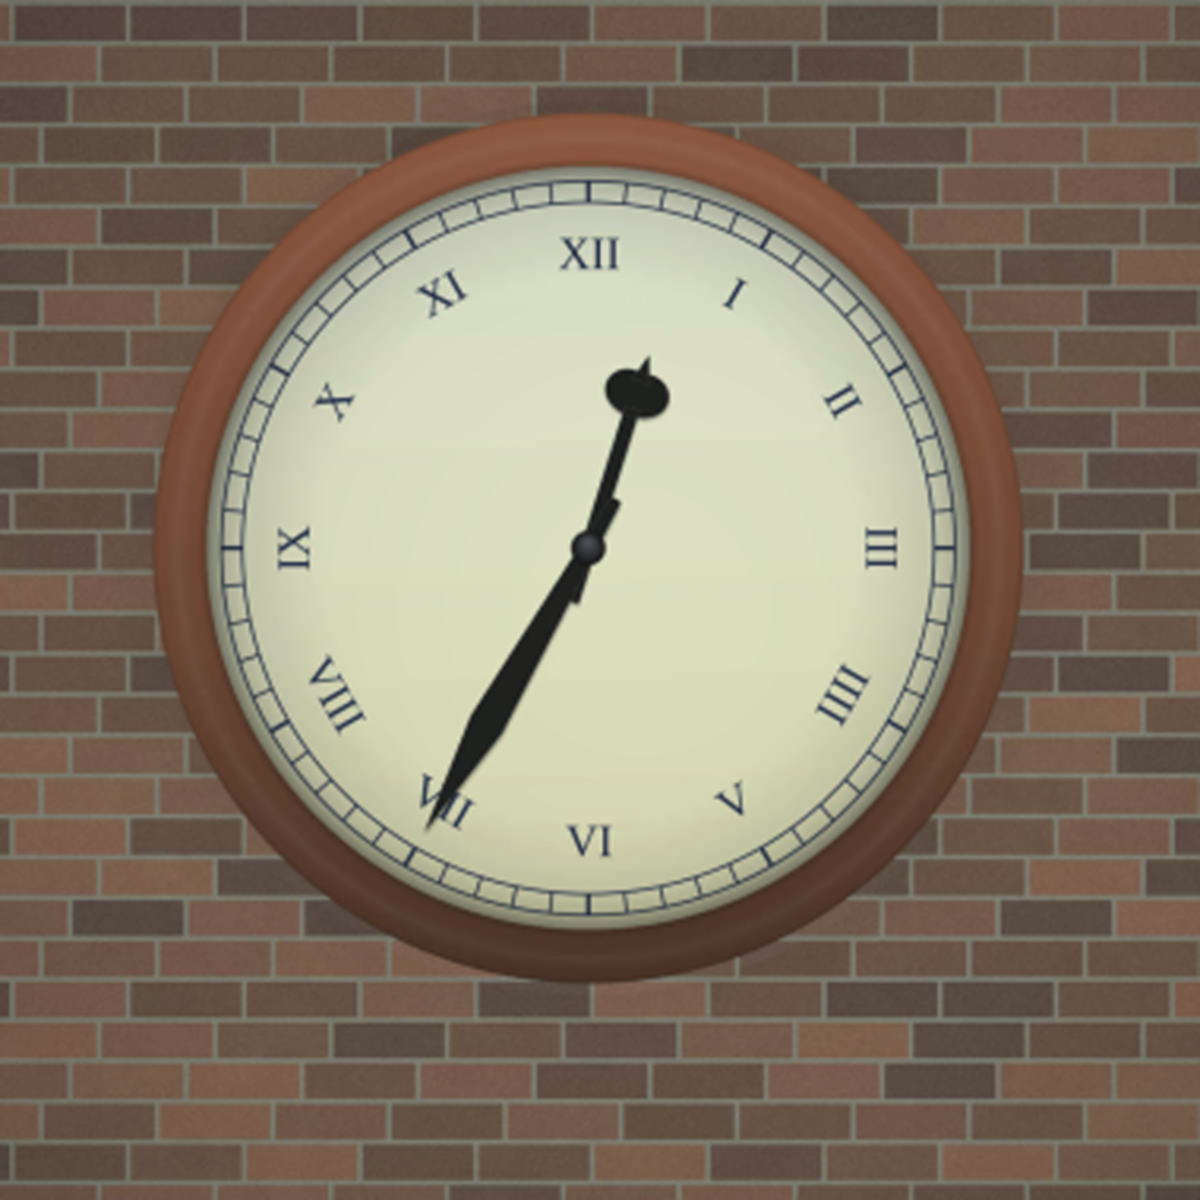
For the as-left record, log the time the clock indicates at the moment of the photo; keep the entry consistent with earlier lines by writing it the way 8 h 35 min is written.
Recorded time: 12 h 35 min
